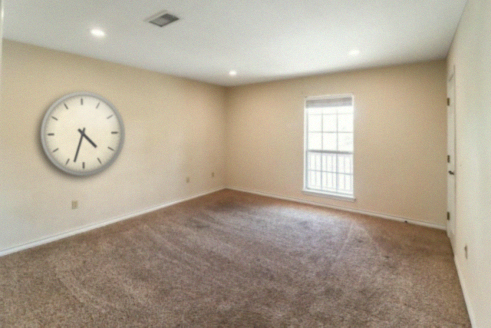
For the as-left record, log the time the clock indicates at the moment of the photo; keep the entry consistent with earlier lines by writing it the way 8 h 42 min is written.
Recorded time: 4 h 33 min
